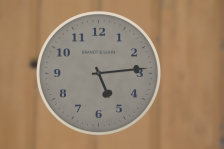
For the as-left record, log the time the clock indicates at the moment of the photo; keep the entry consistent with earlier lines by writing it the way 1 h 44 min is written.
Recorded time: 5 h 14 min
